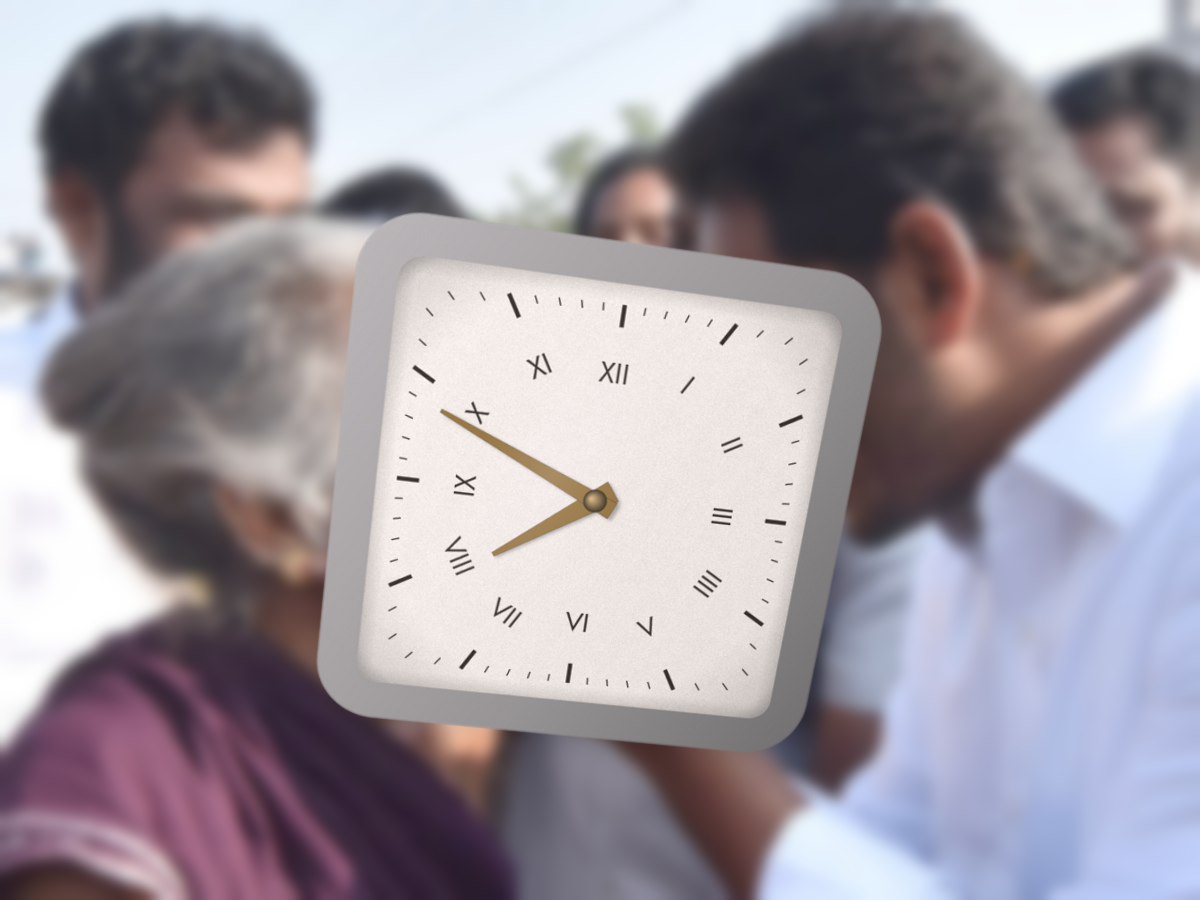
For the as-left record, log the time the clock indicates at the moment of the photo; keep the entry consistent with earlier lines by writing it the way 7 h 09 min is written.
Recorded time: 7 h 49 min
